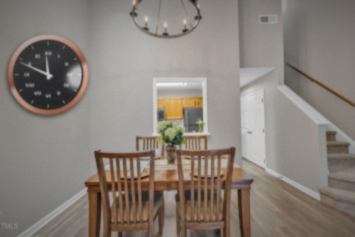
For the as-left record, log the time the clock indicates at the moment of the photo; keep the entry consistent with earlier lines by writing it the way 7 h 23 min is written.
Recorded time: 11 h 49 min
